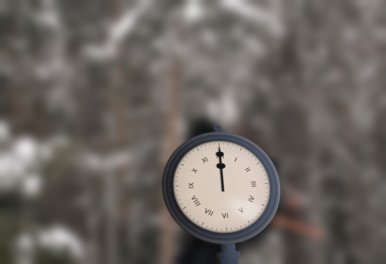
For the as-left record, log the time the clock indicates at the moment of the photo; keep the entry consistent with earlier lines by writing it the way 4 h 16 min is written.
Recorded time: 12 h 00 min
